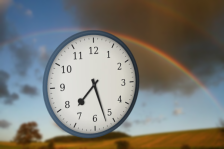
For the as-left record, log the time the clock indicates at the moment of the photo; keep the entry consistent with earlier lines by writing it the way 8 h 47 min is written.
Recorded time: 7 h 27 min
